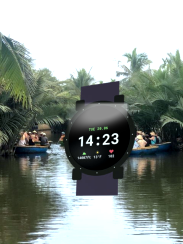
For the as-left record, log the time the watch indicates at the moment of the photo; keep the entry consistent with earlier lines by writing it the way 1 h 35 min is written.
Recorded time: 14 h 23 min
